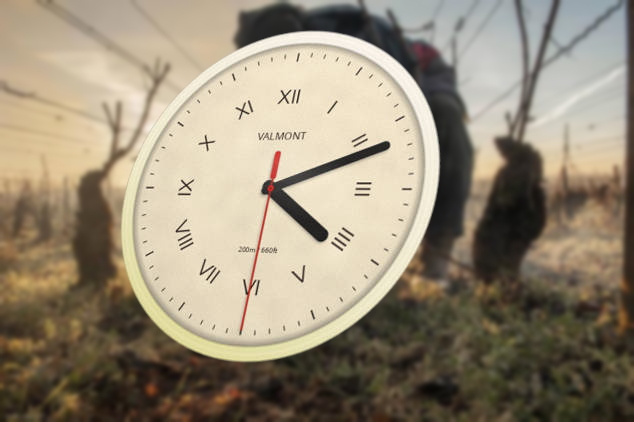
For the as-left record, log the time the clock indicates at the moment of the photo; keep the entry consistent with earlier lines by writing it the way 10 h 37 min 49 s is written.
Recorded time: 4 h 11 min 30 s
